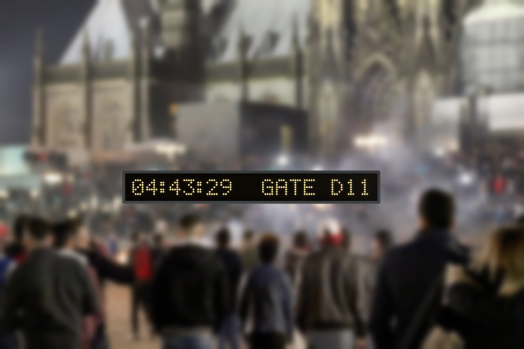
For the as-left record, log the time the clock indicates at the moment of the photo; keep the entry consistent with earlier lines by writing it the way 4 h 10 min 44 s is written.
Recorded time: 4 h 43 min 29 s
